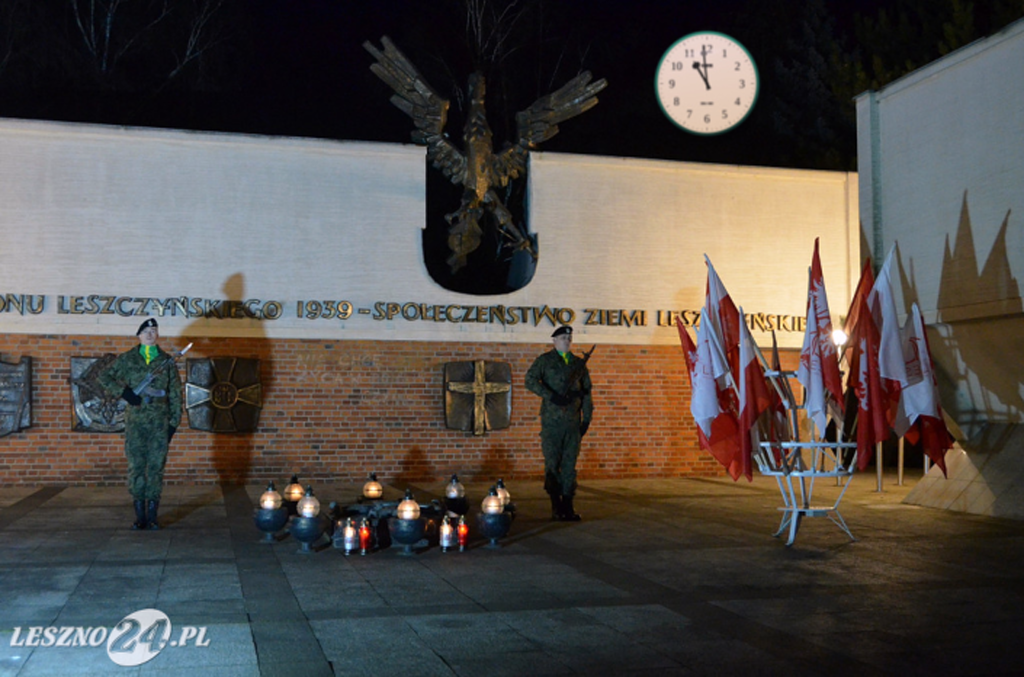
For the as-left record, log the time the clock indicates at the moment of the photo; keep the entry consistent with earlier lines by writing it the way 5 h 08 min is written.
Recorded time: 10 h 59 min
